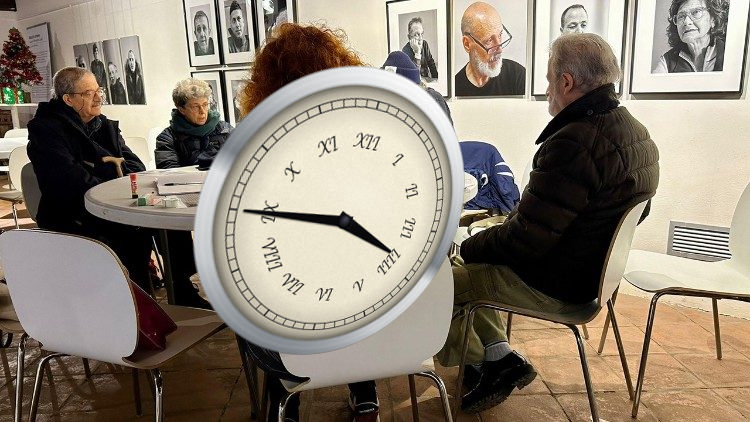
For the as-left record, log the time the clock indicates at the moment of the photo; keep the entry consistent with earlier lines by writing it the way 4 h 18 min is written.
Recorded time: 3 h 45 min
